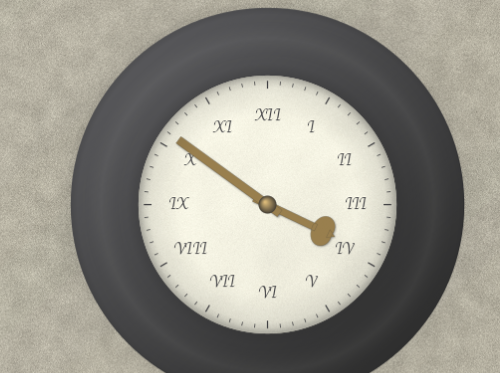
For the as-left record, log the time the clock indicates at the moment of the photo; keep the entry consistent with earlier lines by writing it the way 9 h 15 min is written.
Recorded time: 3 h 51 min
